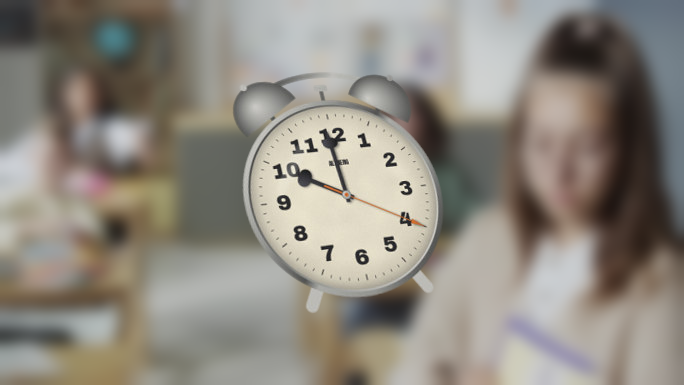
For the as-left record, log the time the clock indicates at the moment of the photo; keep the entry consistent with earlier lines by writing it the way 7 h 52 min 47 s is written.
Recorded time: 9 h 59 min 20 s
